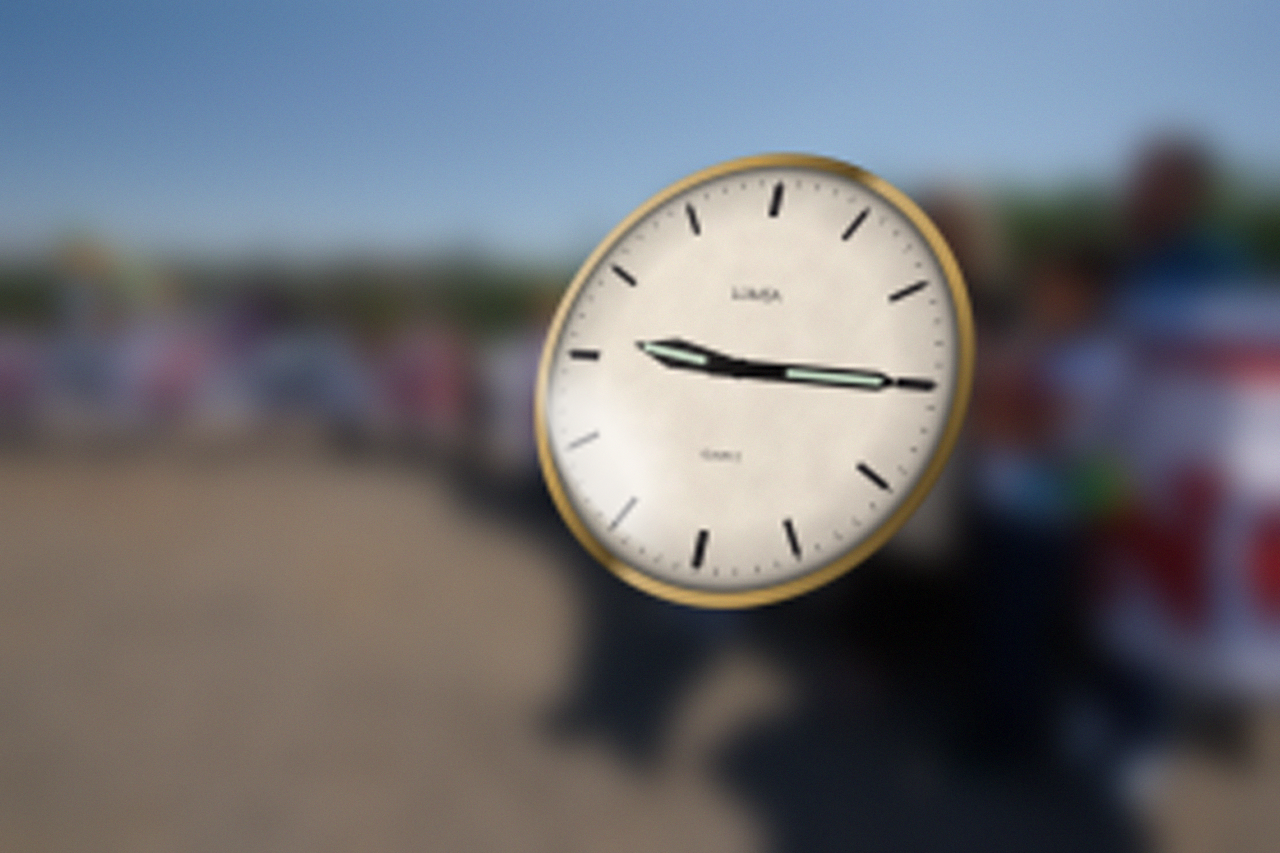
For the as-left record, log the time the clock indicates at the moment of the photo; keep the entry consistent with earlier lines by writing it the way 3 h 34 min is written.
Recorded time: 9 h 15 min
